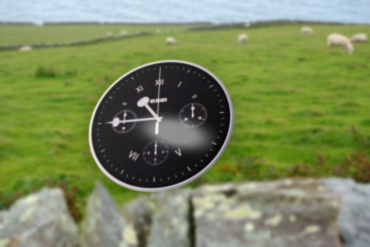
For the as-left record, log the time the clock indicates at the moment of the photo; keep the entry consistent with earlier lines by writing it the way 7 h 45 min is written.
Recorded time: 10 h 45 min
